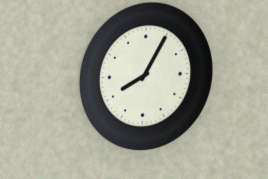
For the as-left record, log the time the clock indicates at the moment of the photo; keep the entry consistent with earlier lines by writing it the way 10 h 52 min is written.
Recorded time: 8 h 05 min
